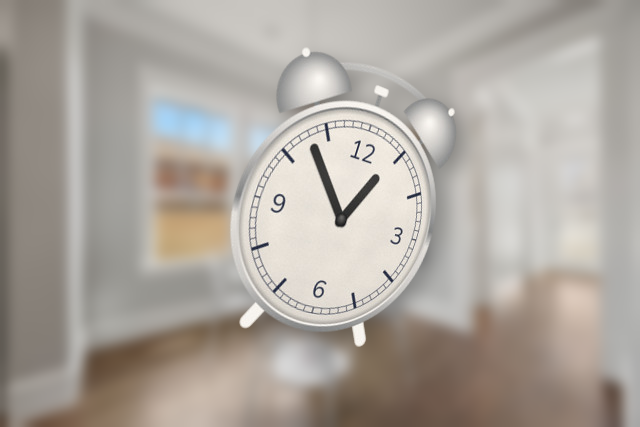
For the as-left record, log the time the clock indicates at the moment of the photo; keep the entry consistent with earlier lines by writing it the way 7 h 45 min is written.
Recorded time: 12 h 53 min
